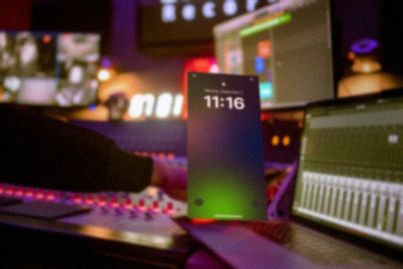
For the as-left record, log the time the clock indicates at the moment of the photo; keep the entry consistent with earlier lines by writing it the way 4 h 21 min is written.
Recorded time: 11 h 16 min
